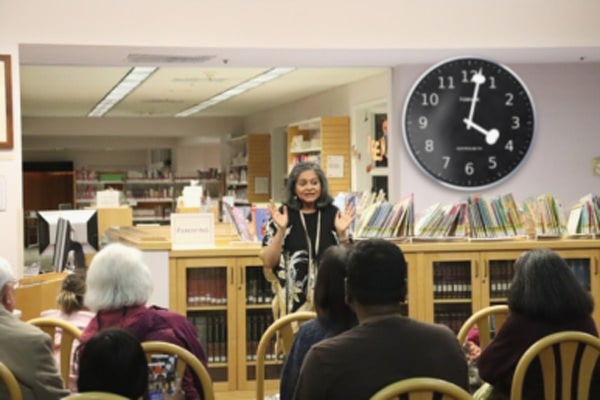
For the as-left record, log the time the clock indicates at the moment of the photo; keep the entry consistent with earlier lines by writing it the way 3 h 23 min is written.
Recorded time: 4 h 02 min
